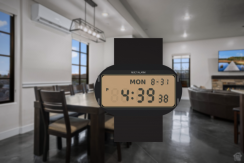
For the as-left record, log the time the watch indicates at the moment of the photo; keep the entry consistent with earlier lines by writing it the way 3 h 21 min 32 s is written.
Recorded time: 4 h 39 min 38 s
